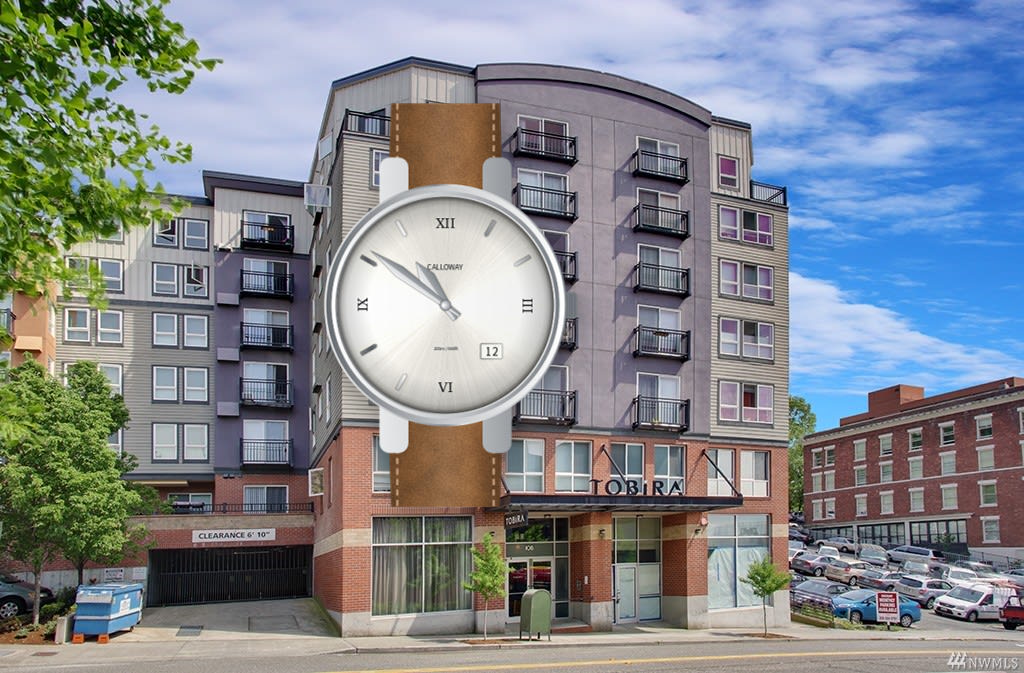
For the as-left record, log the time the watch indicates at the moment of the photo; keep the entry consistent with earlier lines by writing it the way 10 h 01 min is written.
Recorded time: 10 h 51 min
